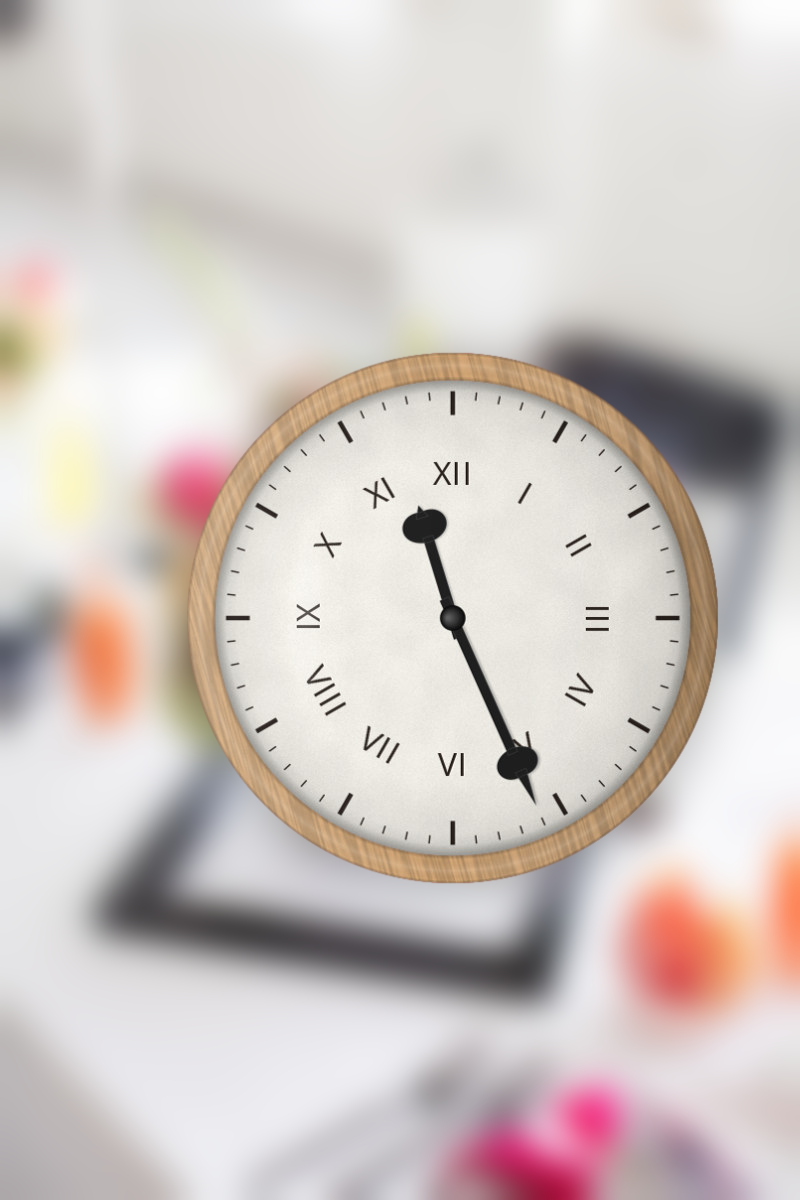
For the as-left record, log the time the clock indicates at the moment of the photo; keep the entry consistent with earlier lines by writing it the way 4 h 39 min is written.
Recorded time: 11 h 26 min
